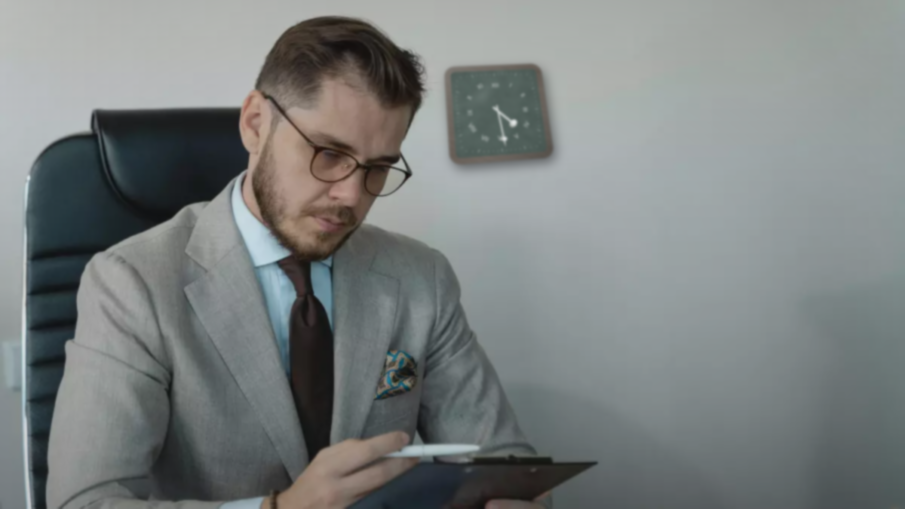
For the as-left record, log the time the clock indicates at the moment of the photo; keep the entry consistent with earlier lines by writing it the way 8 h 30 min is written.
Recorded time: 4 h 29 min
